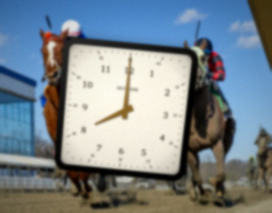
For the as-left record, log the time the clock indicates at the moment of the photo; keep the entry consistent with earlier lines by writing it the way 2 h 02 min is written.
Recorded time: 8 h 00 min
